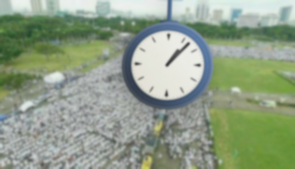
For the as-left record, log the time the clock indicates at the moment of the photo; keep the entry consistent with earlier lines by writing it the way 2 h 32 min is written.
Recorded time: 1 h 07 min
